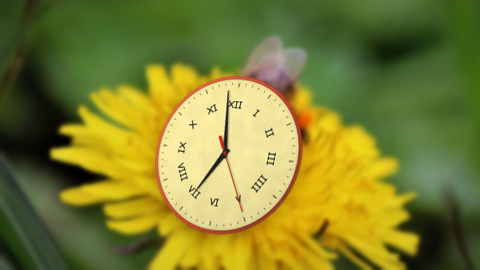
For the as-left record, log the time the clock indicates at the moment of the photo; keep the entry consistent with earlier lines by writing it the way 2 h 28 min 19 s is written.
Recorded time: 6 h 58 min 25 s
